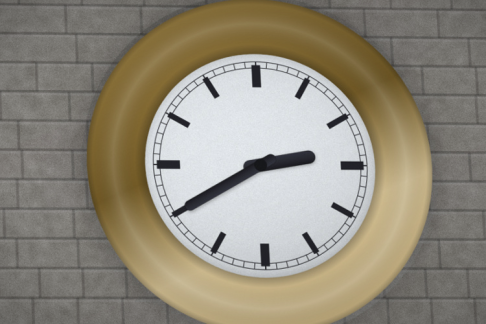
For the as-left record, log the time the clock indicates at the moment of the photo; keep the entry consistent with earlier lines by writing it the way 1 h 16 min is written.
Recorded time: 2 h 40 min
